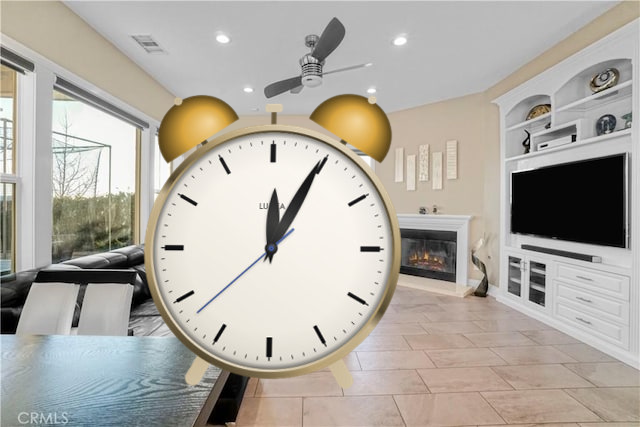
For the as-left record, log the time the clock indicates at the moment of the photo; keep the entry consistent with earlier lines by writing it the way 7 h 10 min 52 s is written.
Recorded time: 12 h 04 min 38 s
